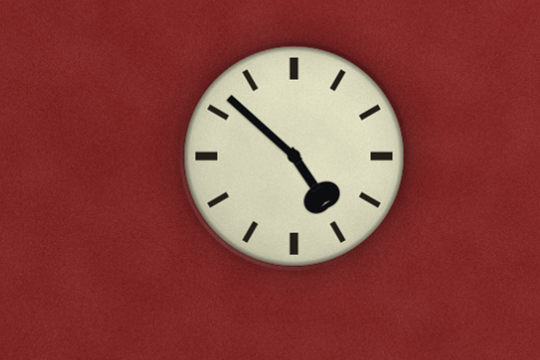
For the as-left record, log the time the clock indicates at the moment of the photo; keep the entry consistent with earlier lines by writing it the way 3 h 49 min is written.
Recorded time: 4 h 52 min
